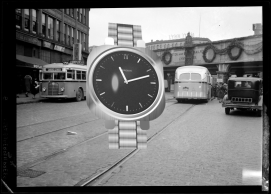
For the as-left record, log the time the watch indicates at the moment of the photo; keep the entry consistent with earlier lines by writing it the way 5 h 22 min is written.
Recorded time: 11 h 12 min
